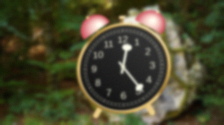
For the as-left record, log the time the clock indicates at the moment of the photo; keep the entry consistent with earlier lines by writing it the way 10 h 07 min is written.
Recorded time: 12 h 24 min
